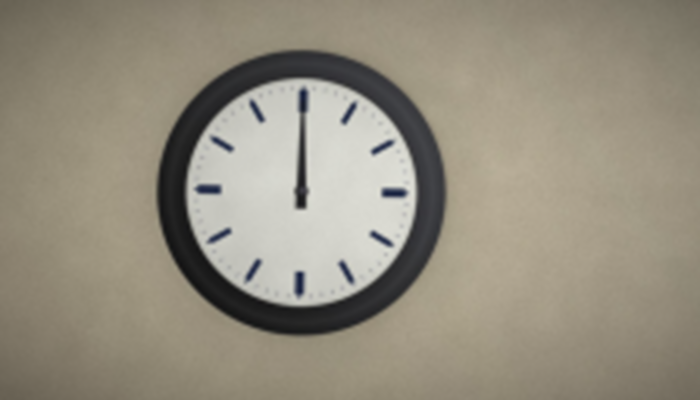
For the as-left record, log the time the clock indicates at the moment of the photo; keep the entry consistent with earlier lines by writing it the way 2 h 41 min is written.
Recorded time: 12 h 00 min
